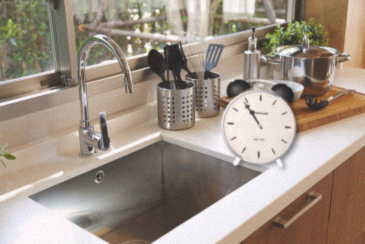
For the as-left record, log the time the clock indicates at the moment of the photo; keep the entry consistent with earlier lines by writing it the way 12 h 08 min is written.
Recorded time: 10 h 54 min
